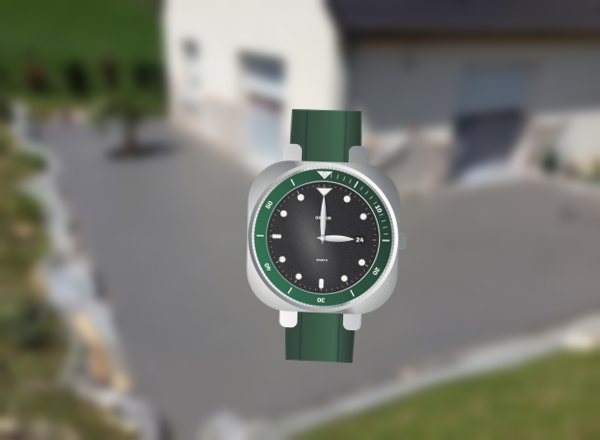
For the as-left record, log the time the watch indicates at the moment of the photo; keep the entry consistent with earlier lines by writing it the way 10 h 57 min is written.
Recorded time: 3 h 00 min
